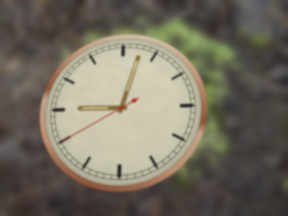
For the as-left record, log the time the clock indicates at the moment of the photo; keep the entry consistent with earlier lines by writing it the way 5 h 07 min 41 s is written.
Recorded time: 9 h 02 min 40 s
